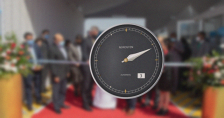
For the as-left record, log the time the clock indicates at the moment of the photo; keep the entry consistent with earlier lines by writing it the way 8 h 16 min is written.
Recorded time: 2 h 11 min
